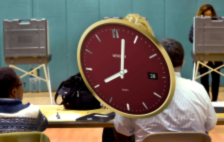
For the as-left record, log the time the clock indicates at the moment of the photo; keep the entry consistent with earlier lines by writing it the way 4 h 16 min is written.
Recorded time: 8 h 02 min
